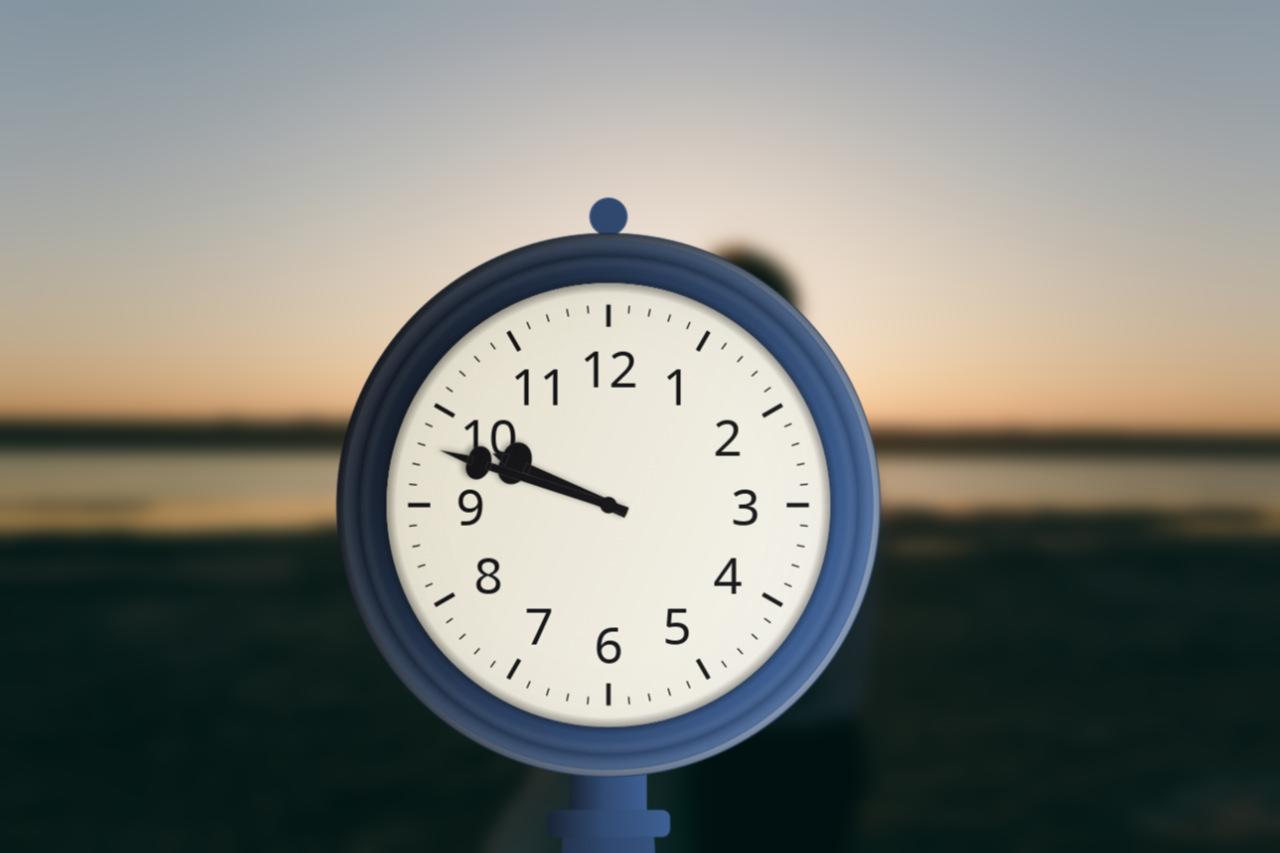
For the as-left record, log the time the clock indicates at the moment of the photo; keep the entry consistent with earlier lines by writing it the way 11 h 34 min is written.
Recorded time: 9 h 48 min
